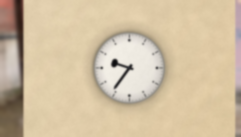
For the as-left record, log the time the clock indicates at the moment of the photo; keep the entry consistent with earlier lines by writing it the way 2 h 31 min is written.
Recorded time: 9 h 36 min
